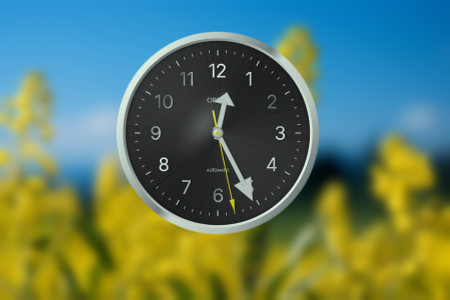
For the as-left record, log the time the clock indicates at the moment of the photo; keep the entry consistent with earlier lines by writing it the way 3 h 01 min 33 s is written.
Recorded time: 12 h 25 min 28 s
